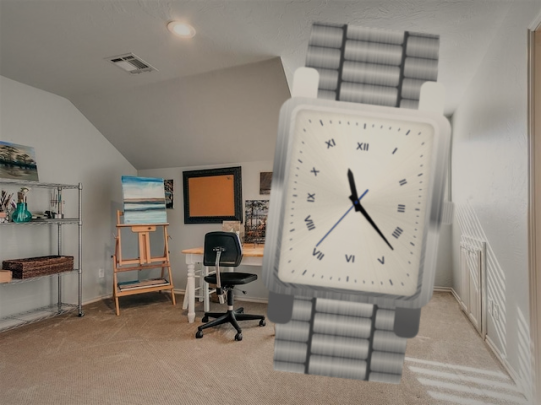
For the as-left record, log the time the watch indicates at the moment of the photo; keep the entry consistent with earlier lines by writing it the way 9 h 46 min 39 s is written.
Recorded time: 11 h 22 min 36 s
